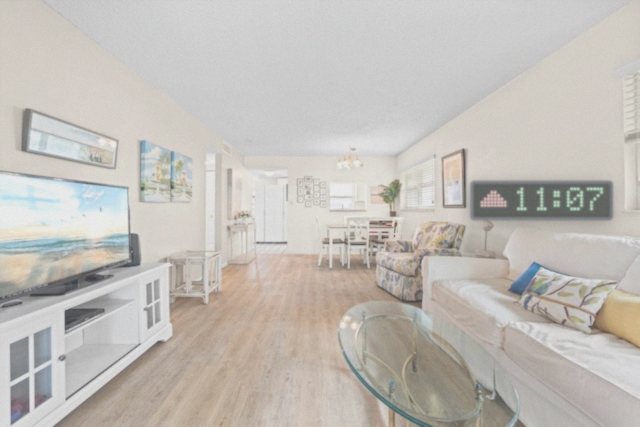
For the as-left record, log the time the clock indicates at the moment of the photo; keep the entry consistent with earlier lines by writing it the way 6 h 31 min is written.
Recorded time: 11 h 07 min
